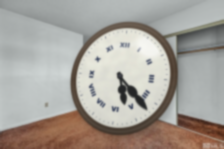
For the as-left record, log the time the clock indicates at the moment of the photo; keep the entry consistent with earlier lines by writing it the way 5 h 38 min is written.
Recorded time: 5 h 22 min
